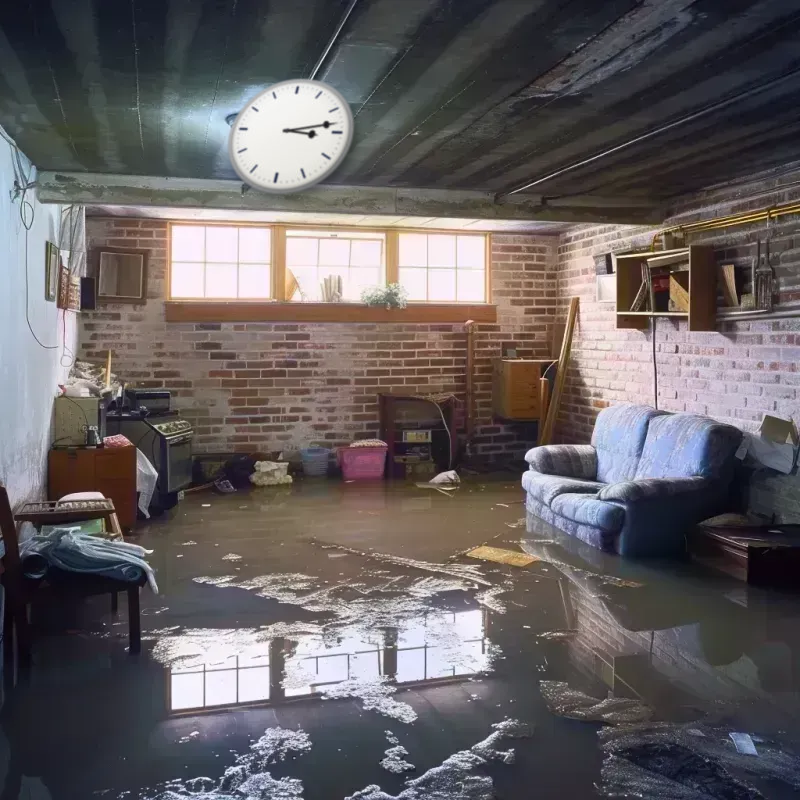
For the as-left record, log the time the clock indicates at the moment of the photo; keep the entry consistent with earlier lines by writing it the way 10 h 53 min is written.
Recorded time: 3 h 13 min
